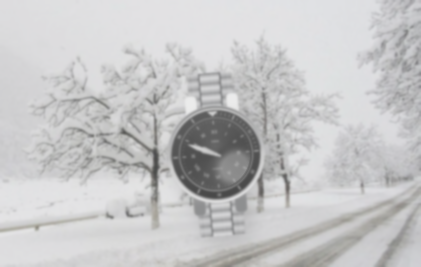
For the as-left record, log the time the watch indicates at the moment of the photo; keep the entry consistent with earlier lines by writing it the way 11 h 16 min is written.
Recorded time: 9 h 49 min
